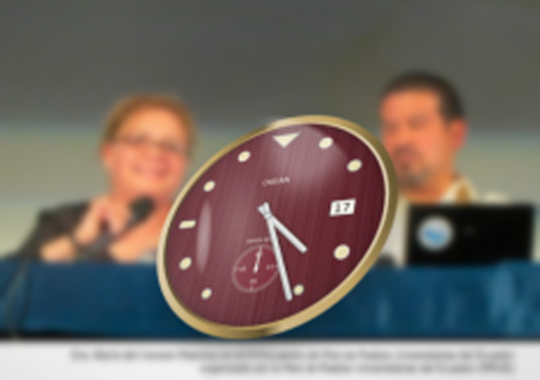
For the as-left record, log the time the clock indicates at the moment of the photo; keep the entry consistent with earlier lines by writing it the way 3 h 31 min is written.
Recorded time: 4 h 26 min
